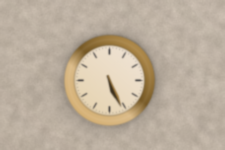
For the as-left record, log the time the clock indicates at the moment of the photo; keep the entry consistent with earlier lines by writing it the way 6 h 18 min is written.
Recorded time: 5 h 26 min
